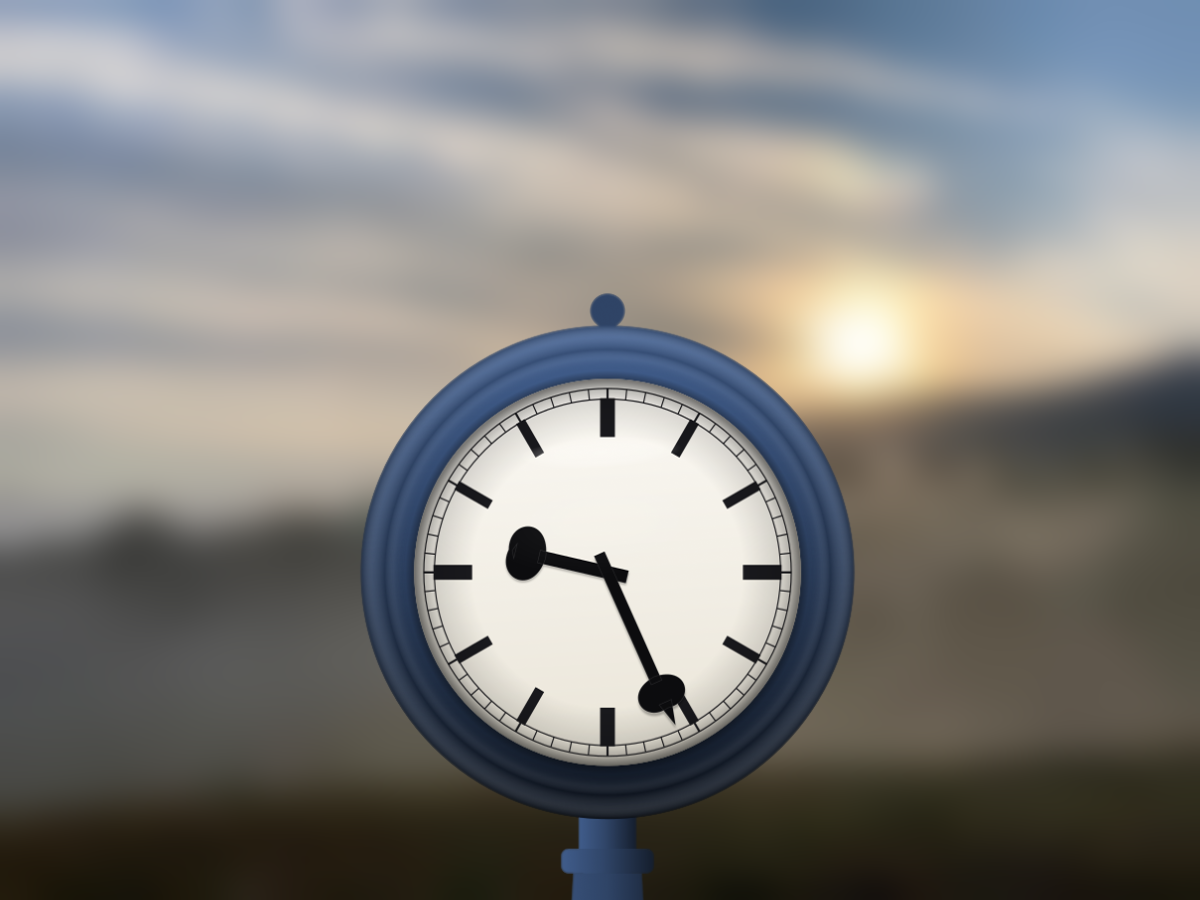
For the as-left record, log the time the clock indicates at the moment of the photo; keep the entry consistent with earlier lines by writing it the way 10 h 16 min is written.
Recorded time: 9 h 26 min
